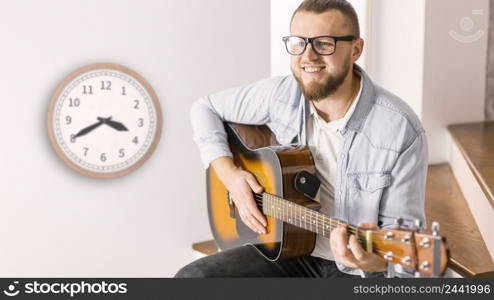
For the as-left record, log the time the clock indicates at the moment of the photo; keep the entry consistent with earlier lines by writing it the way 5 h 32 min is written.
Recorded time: 3 h 40 min
